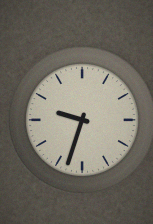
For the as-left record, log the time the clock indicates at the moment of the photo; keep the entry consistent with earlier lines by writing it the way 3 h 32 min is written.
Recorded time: 9 h 33 min
